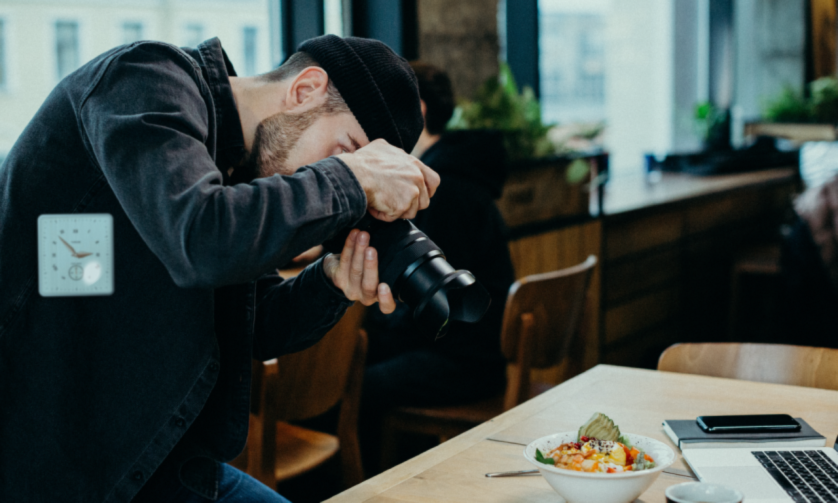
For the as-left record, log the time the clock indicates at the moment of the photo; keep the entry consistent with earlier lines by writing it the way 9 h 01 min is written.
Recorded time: 2 h 53 min
